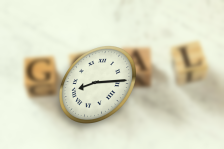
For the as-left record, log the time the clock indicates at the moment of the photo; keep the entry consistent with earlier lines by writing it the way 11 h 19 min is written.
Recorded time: 8 h 14 min
